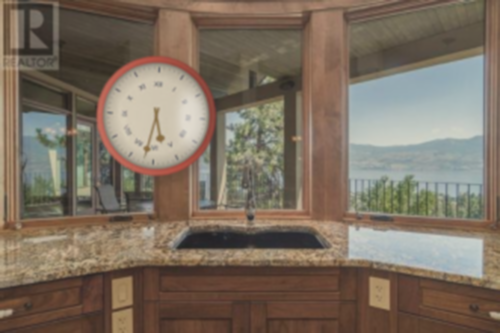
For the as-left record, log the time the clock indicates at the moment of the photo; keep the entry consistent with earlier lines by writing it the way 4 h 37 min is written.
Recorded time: 5 h 32 min
